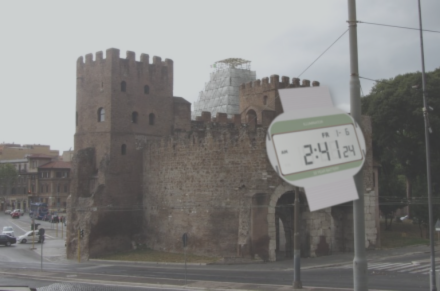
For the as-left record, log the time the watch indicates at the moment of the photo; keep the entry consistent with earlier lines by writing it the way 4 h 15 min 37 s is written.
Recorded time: 2 h 41 min 24 s
